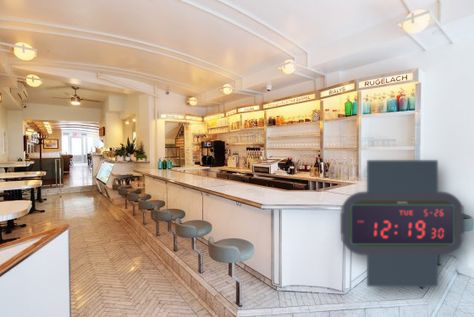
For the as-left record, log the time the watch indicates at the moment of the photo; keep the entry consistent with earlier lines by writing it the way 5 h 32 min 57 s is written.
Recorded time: 12 h 19 min 30 s
